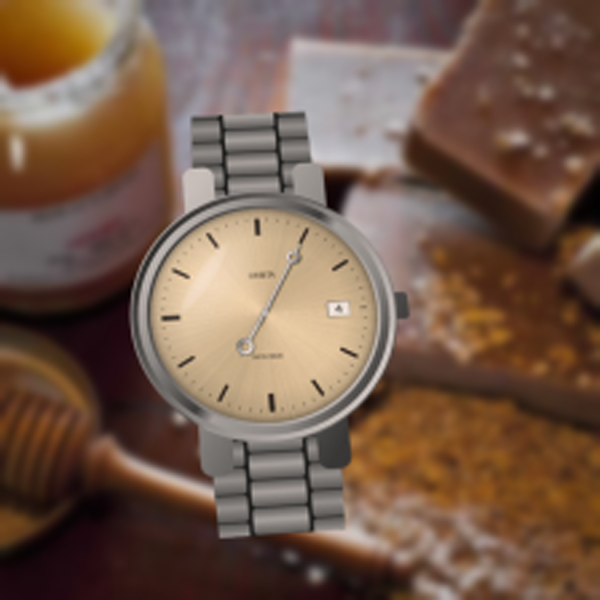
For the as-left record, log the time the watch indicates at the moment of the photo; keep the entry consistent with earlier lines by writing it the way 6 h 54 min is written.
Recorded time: 7 h 05 min
